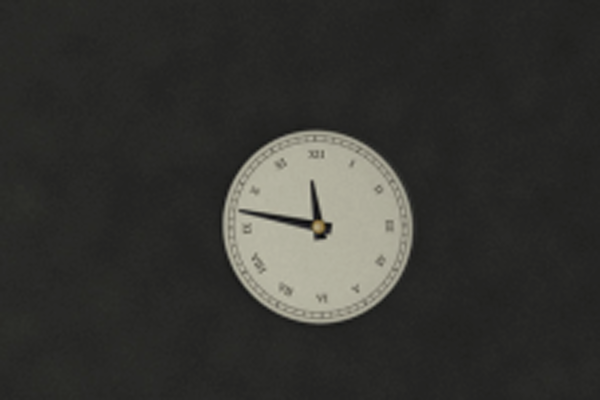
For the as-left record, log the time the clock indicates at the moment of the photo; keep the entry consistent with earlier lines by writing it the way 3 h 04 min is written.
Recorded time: 11 h 47 min
